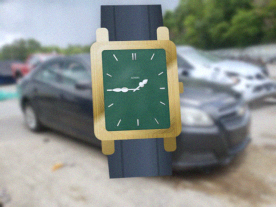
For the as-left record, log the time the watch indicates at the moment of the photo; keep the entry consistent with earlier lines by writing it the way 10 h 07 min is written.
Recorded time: 1 h 45 min
